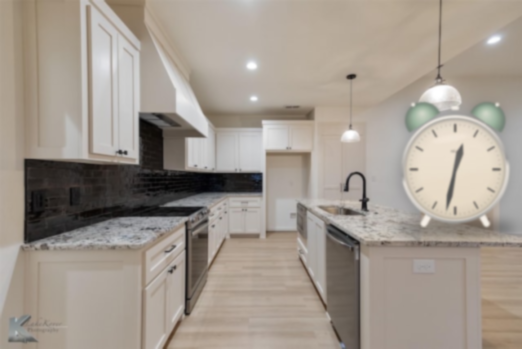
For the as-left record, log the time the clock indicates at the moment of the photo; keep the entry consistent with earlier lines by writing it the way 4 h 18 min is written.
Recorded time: 12 h 32 min
